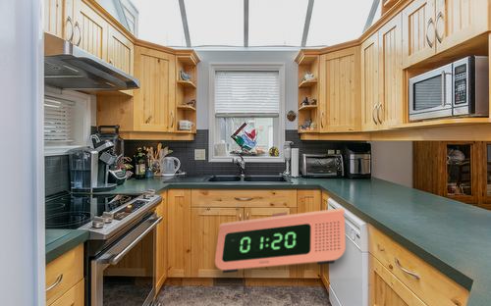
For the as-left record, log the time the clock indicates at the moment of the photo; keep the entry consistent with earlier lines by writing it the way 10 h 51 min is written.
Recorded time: 1 h 20 min
